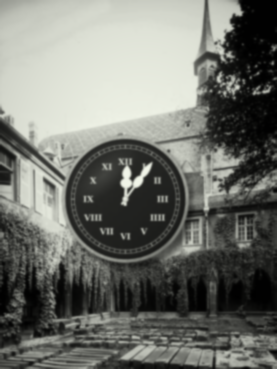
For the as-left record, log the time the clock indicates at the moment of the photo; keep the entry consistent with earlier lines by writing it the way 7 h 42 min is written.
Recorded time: 12 h 06 min
